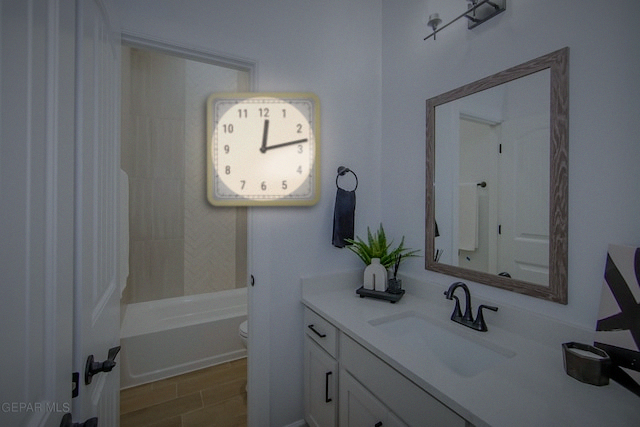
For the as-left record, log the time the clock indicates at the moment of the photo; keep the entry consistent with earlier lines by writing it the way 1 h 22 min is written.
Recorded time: 12 h 13 min
